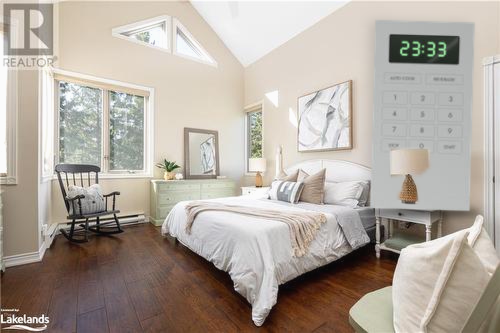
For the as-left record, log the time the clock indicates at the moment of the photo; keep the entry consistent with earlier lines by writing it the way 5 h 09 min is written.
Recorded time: 23 h 33 min
